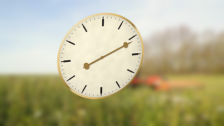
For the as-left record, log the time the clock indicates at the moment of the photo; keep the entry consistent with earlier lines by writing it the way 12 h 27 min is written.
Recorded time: 8 h 11 min
